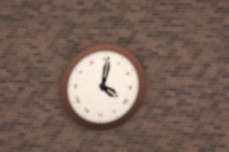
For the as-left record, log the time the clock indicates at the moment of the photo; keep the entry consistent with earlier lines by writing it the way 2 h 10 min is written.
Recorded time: 4 h 01 min
